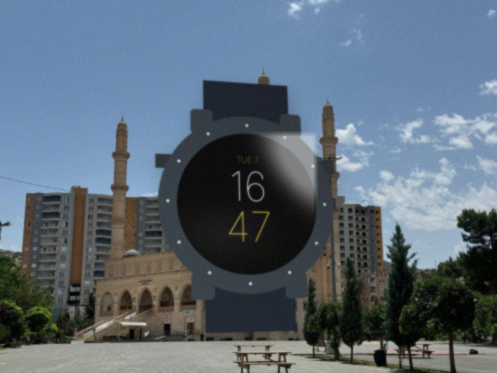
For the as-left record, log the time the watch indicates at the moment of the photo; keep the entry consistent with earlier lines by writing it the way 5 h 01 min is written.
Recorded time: 16 h 47 min
